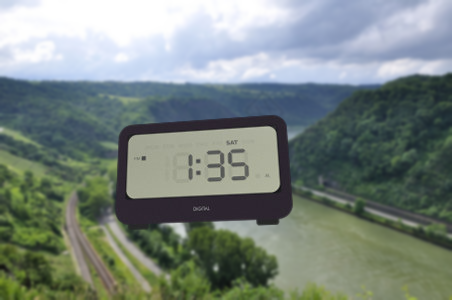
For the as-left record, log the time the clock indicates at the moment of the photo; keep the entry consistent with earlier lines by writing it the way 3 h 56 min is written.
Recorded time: 1 h 35 min
